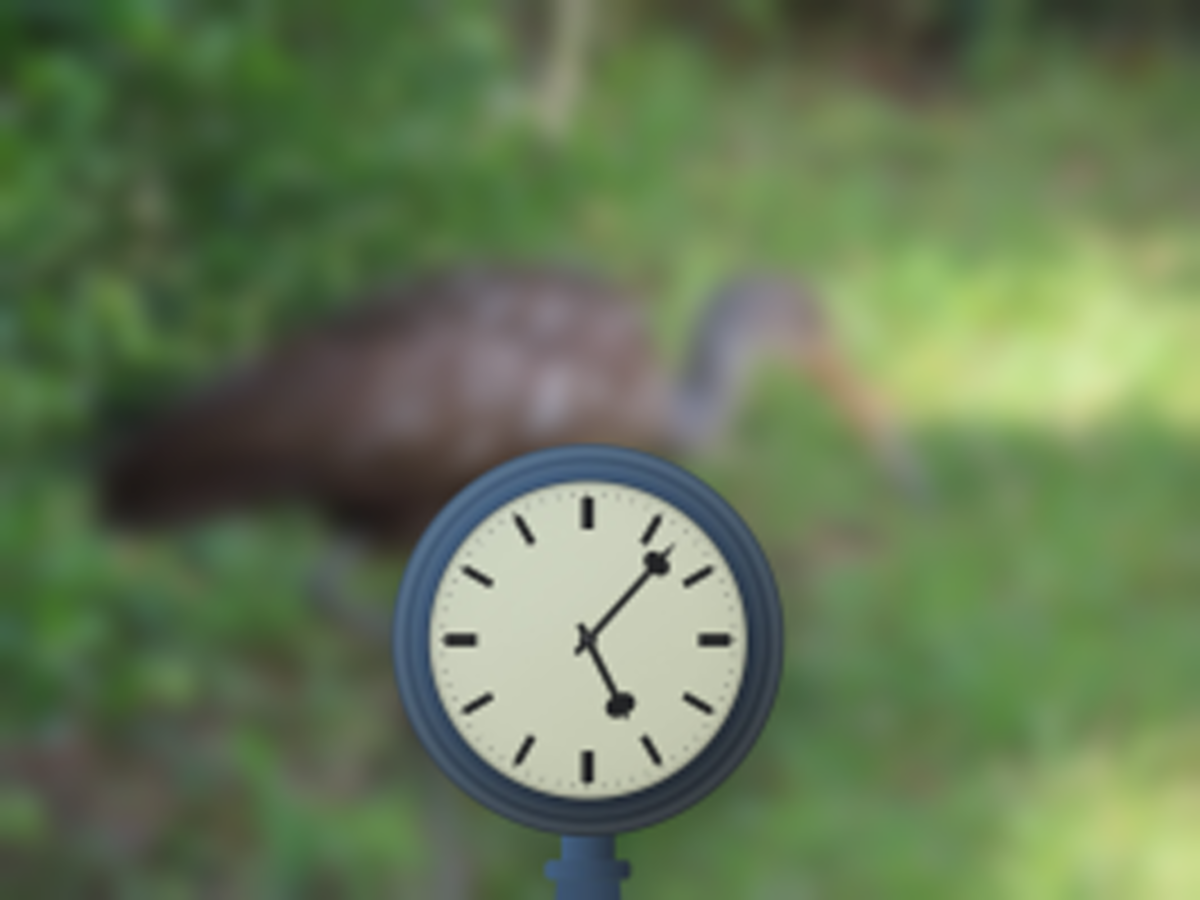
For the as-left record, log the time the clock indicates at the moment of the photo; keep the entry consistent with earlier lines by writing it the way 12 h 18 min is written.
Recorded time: 5 h 07 min
